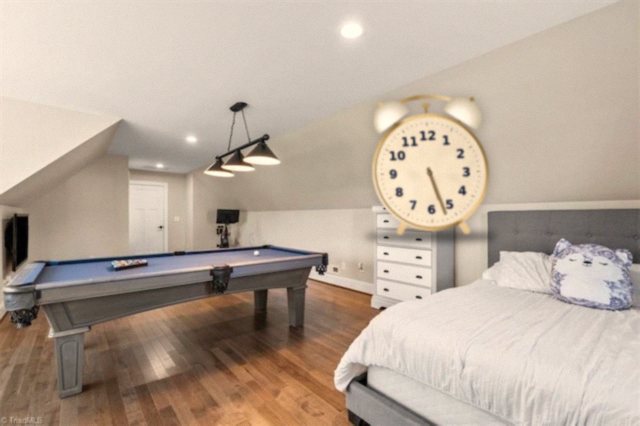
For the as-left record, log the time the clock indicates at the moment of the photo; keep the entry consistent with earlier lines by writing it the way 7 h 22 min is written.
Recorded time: 5 h 27 min
